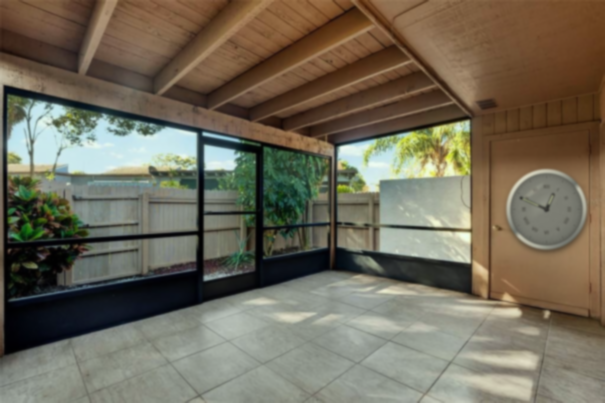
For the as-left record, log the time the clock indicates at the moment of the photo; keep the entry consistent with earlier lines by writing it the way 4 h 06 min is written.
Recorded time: 12 h 49 min
